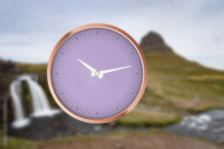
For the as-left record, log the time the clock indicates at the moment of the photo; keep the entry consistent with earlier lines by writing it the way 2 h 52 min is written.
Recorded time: 10 h 13 min
